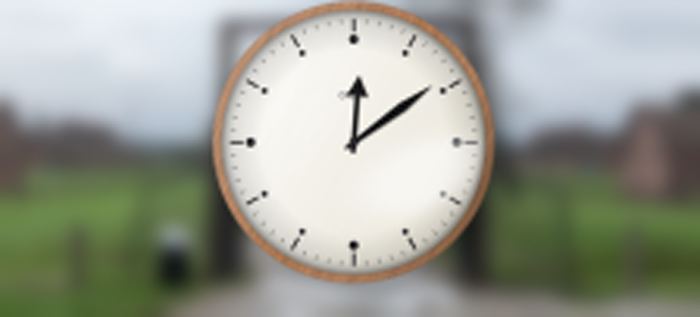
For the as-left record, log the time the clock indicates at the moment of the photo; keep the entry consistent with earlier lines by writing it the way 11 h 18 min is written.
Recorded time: 12 h 09 min
